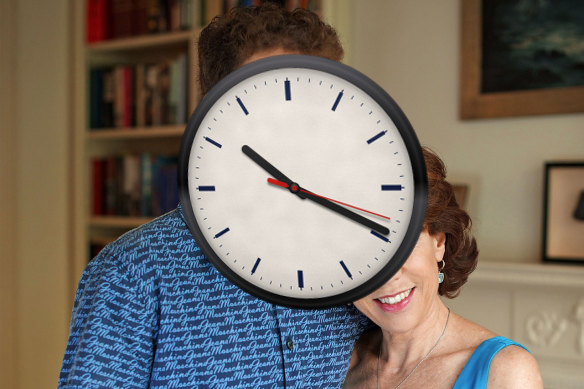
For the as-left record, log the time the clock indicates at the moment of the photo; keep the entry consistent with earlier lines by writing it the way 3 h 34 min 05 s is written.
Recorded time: 10 h 19 min 18 s
